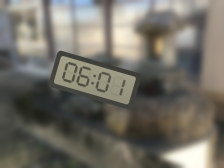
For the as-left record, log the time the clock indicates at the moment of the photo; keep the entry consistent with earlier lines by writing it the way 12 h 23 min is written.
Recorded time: 6 h 01 min
